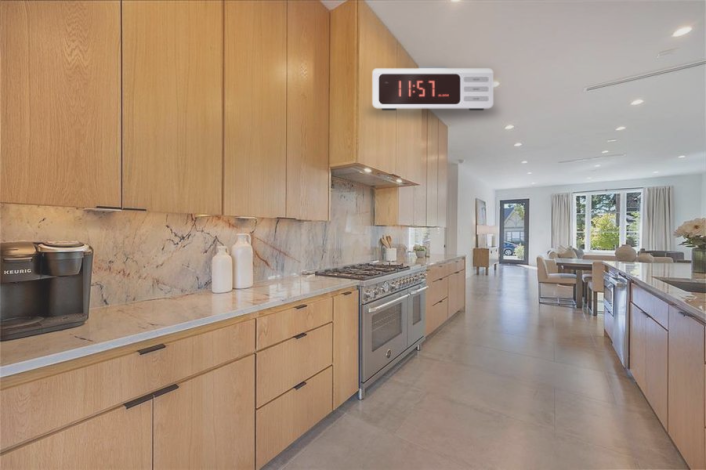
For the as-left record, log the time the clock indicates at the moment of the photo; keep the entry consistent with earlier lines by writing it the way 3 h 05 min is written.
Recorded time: 11 h 57 min
